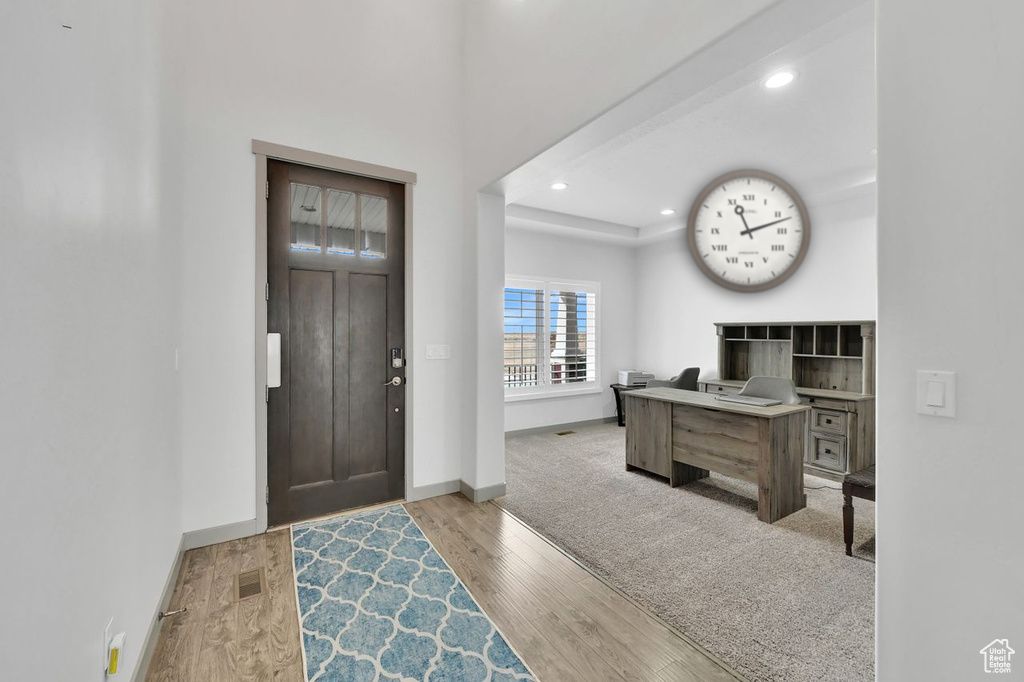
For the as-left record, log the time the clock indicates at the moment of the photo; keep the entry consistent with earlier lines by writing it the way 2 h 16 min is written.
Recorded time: 11 h 12 min
